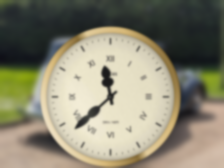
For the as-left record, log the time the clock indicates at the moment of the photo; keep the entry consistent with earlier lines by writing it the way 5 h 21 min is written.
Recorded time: 11 h 38 min
